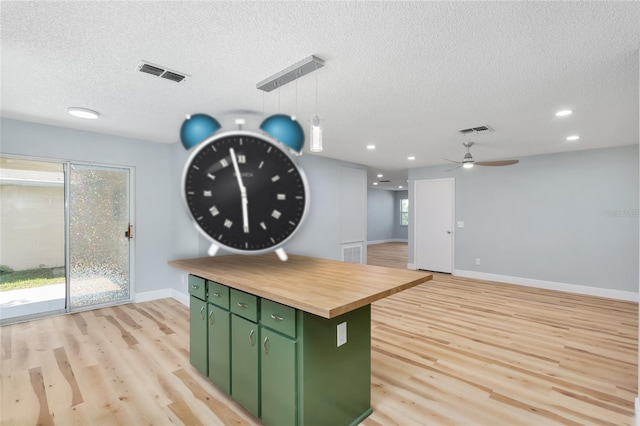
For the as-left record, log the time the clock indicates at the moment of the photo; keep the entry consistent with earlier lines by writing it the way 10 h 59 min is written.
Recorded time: 5 h 58 min
